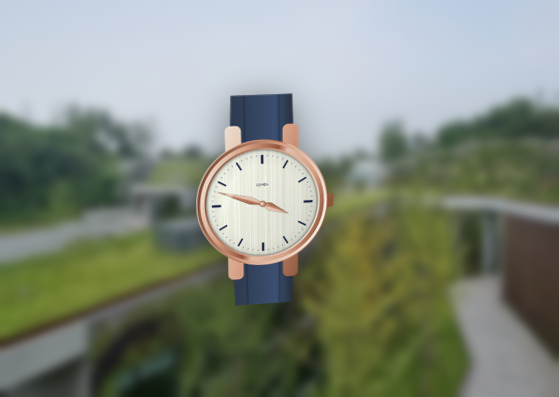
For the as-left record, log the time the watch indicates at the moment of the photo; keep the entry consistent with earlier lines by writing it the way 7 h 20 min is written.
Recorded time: 3 h 48 min
